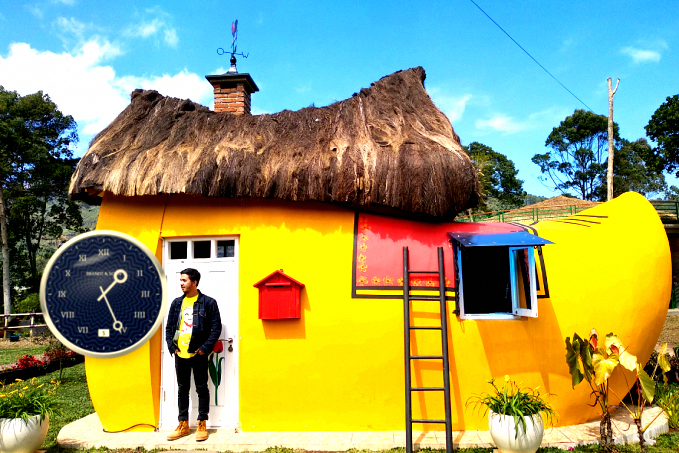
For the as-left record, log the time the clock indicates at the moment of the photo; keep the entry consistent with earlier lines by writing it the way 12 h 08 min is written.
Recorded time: 1 h 26 min
